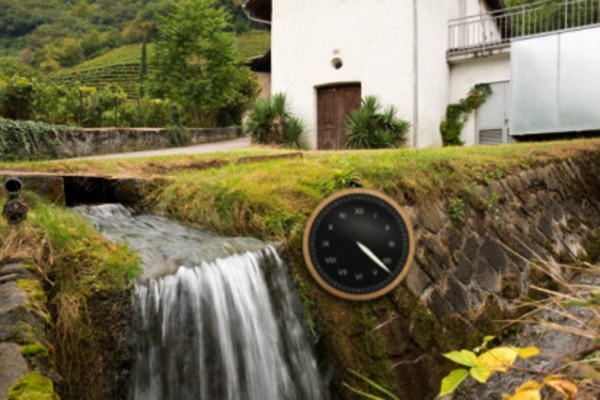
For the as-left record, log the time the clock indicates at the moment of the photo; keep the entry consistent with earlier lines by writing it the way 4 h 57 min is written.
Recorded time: 4 h 22 min
